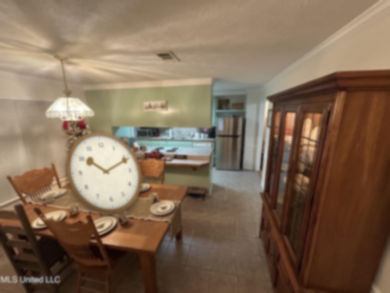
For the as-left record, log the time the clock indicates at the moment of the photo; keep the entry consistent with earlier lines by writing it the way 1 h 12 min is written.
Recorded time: 10 h 11 min
